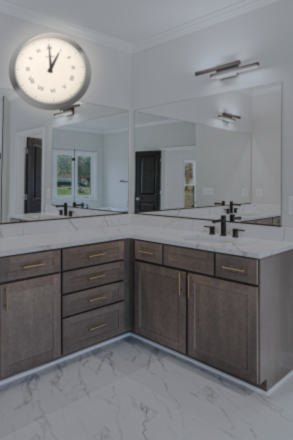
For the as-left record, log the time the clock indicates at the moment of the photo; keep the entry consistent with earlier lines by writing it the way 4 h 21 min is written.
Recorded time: 1 h 00 min
